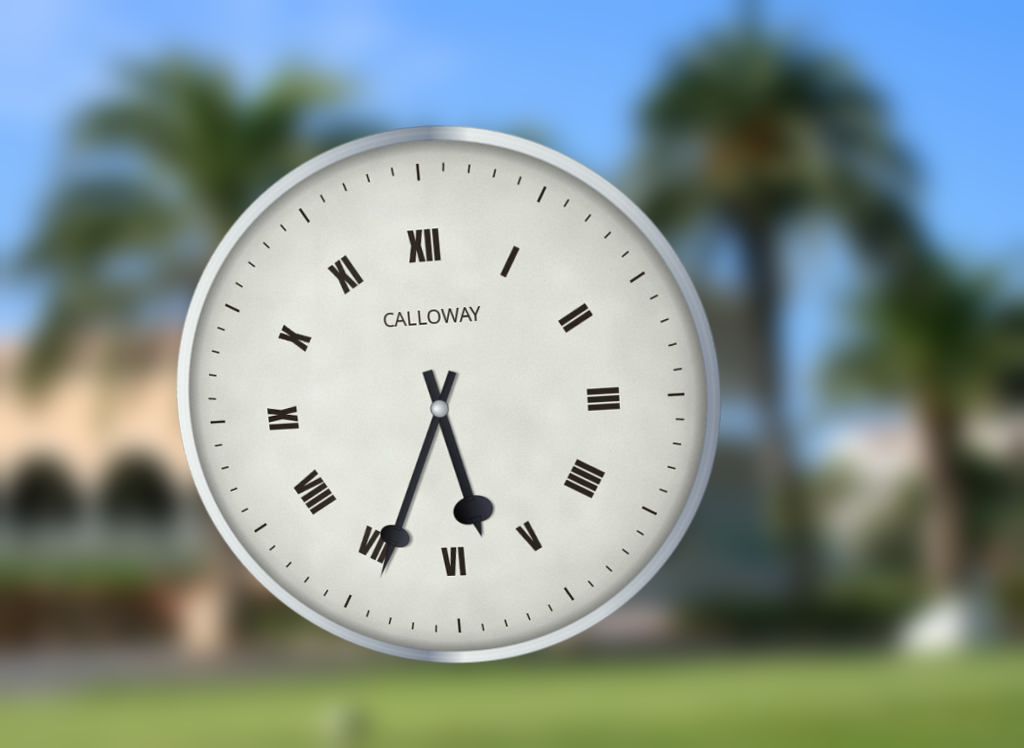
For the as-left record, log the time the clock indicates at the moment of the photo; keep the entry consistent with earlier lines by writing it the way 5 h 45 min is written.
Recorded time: 5 h 34 min
